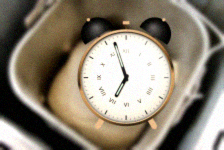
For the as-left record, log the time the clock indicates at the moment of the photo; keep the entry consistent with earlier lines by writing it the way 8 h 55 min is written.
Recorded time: 6 h 57 min
